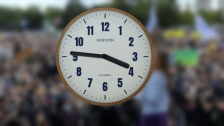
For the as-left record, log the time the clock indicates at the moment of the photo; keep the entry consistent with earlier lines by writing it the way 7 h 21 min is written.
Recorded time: 3 h 46 min
